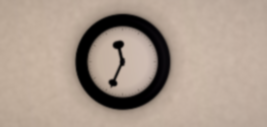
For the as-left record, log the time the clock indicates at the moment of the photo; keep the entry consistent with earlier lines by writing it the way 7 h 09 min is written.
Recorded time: 11 h 34 min
